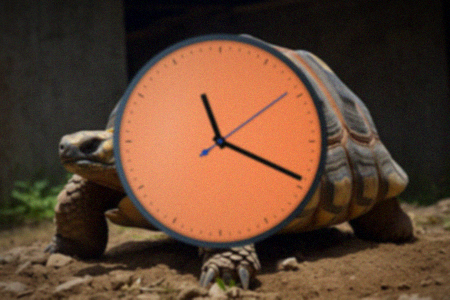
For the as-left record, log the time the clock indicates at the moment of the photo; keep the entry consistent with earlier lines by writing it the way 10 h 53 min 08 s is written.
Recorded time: 11 h 19 min 09 s
